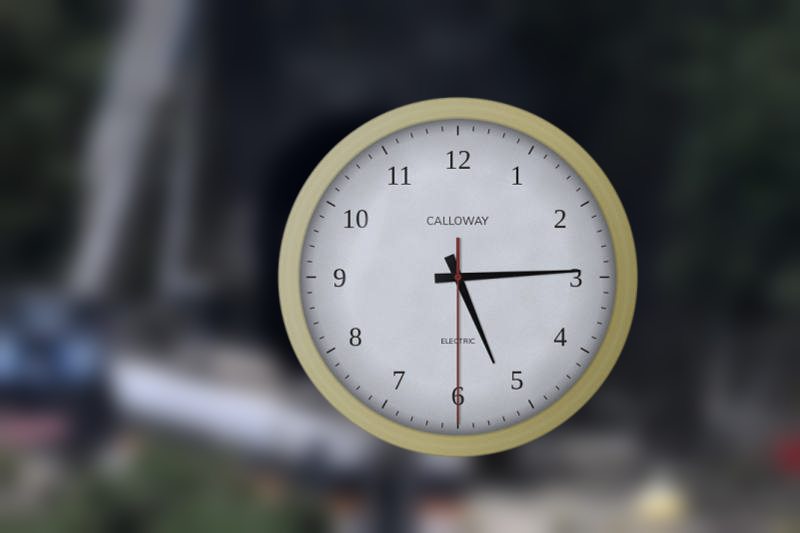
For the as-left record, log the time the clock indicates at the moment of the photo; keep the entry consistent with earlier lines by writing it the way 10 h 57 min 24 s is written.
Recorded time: 5 h 14 min 30 s
